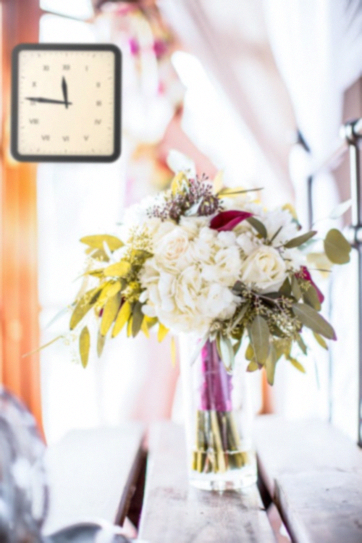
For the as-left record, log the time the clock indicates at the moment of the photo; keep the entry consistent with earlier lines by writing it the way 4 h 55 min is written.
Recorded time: 11 h 46 min
